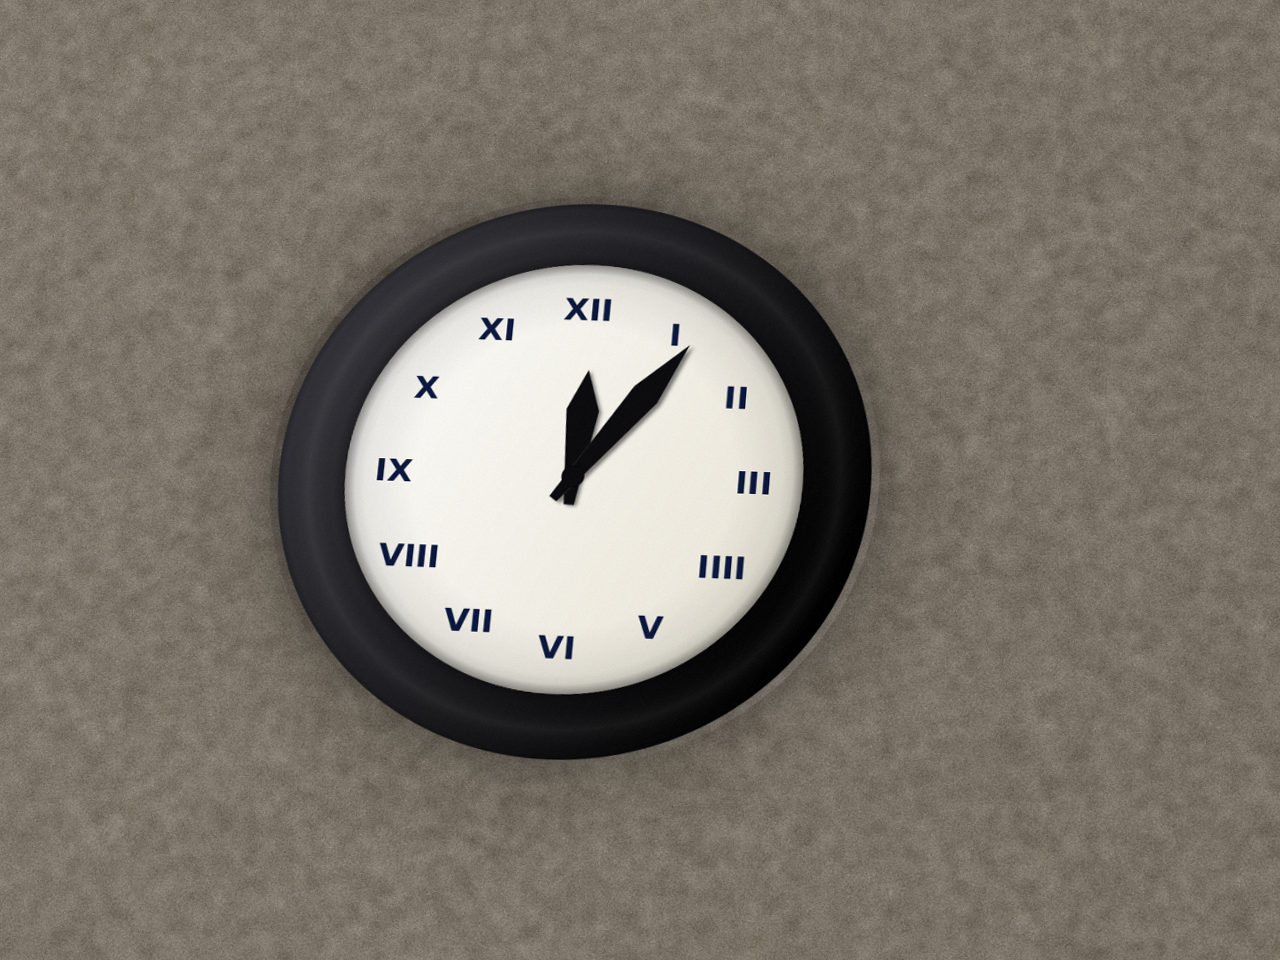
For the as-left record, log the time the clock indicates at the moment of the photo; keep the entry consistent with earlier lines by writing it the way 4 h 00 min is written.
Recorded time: 12 h 06 min
